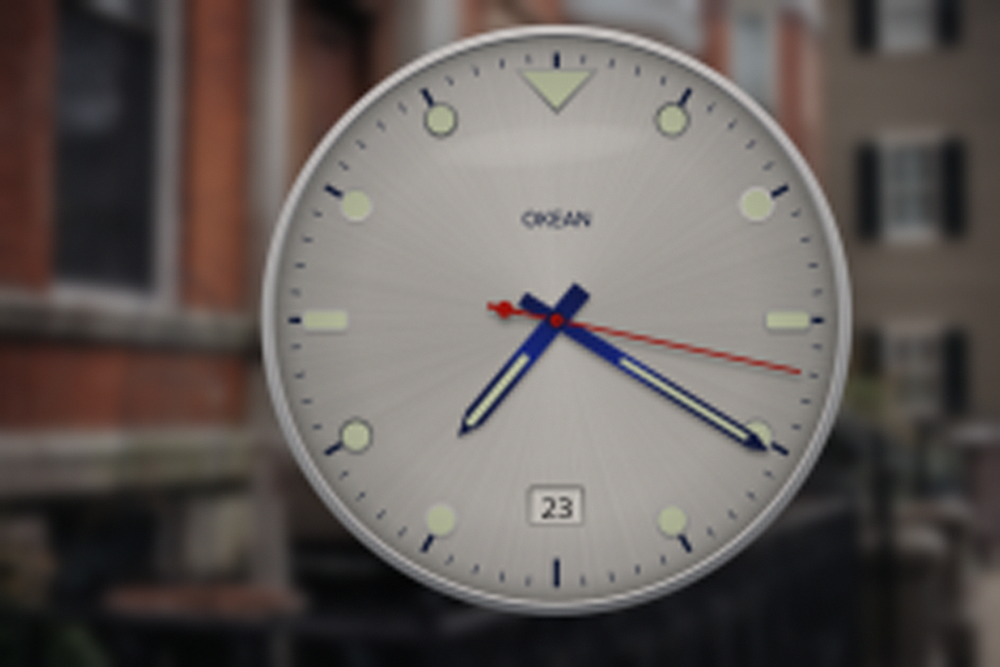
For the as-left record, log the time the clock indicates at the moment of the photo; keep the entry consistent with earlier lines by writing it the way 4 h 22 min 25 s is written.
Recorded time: 7 h 20 min 17 s
